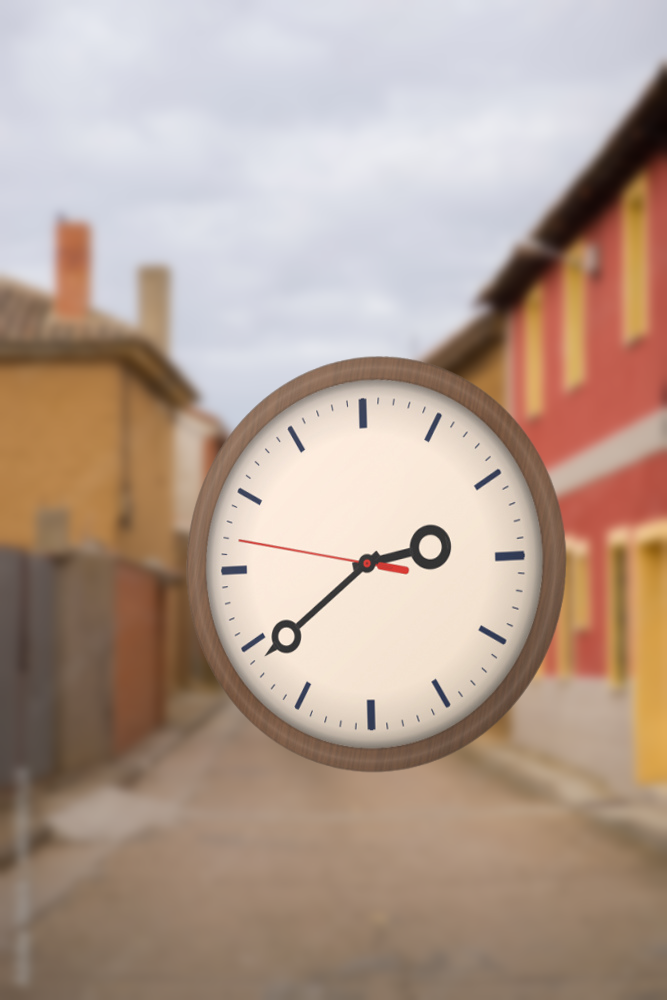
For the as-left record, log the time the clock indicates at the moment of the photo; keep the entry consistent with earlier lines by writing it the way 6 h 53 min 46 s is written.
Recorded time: 2 h 38 min 47 s
